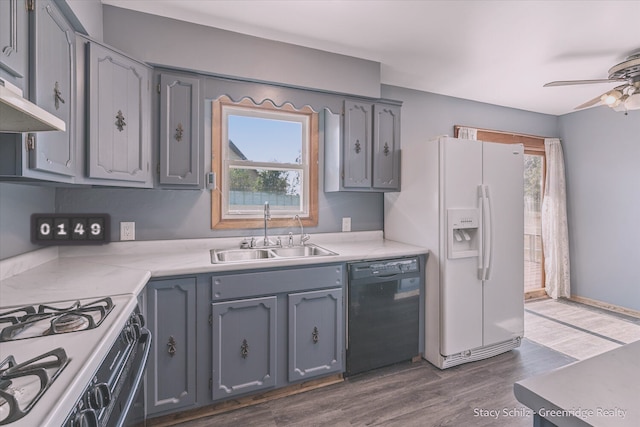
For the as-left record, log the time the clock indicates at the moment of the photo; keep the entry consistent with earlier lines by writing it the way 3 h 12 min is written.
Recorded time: 1 h 49 min
